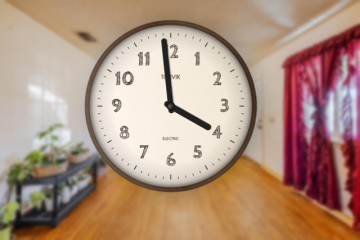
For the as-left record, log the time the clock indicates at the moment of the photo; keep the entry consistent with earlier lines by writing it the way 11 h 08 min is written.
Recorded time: 3 h 59 min
